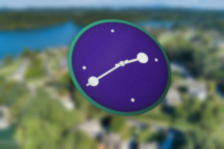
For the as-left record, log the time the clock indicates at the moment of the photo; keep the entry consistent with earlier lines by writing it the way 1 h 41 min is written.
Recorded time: 2 h 41 min
